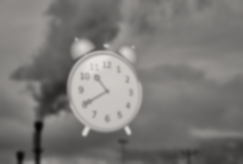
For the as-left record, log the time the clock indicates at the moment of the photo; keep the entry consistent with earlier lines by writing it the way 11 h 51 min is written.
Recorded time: 10 h 40 min
